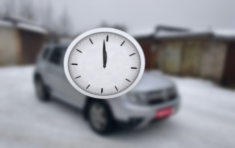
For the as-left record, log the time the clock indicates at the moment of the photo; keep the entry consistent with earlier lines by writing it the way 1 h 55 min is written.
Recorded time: 11 h 59 min
